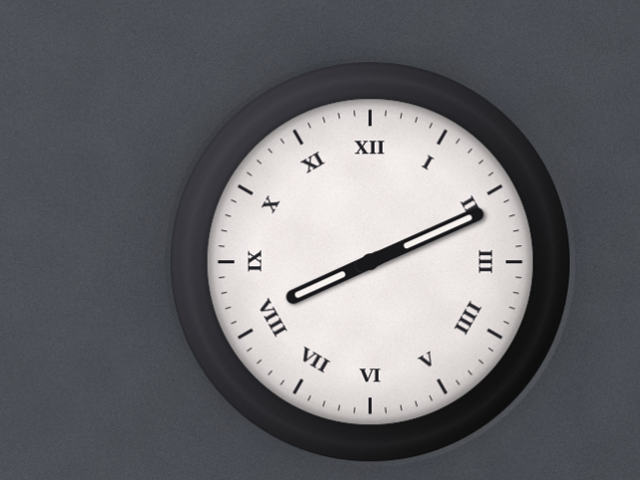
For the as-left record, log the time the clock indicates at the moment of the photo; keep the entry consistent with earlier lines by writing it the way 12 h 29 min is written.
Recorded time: 8 h 11 min
